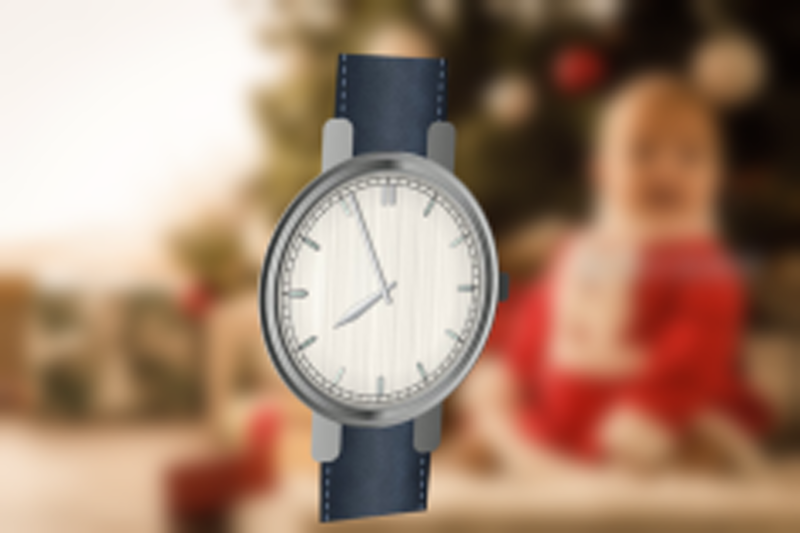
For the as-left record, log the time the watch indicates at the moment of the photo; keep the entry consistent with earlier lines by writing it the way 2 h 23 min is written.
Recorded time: 7 h 56 min
